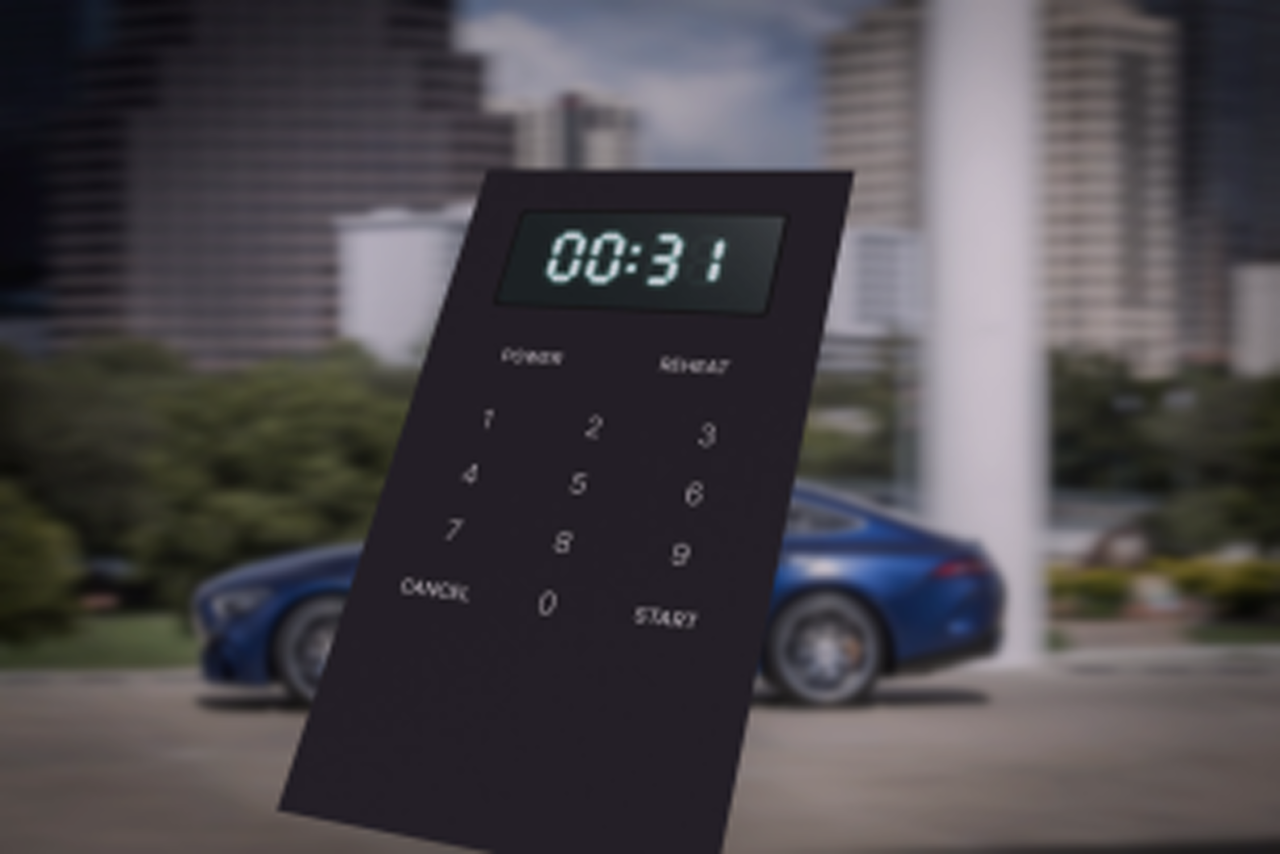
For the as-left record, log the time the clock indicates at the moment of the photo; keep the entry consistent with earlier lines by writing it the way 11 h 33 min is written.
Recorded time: 0 h 31 min
